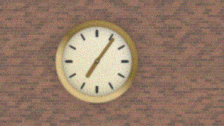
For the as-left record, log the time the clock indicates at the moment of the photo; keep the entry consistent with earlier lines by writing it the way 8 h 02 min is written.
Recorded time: 7 h 06 min
